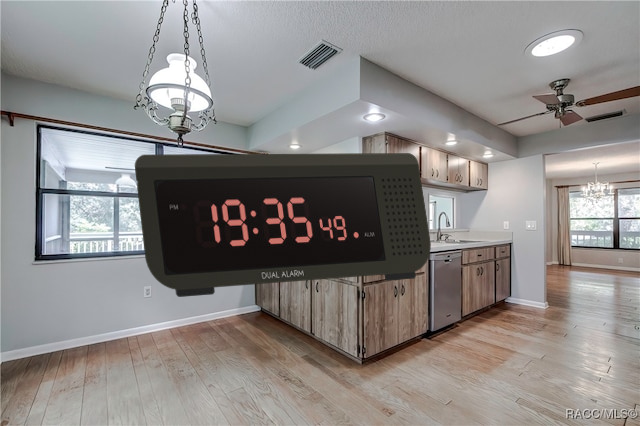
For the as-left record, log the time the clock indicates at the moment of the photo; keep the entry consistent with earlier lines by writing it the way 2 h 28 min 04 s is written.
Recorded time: 19 h 35 min 49 s
